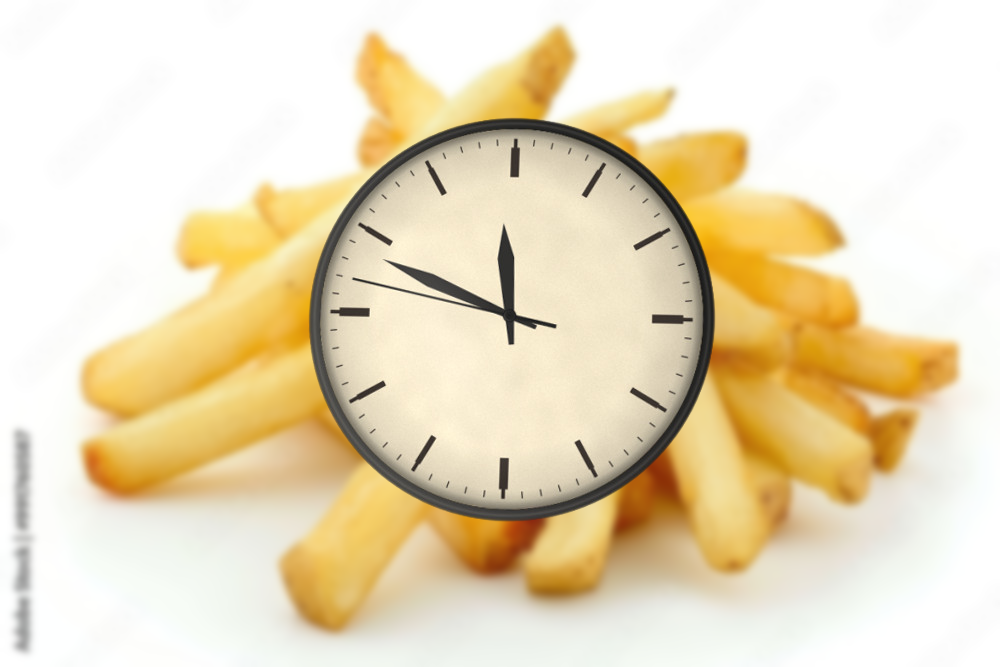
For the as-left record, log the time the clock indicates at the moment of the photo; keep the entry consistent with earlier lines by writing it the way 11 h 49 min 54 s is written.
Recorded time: 11 h 48 min 47 s
